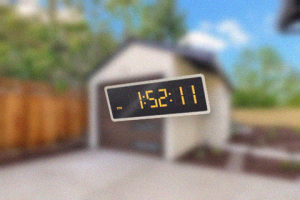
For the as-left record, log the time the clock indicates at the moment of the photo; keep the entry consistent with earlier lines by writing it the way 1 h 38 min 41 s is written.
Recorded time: 1 h 52 min 11 s
